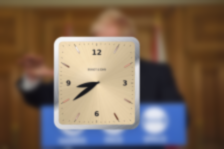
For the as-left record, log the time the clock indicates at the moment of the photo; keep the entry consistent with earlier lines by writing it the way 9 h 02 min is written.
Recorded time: 8 h 39 min
